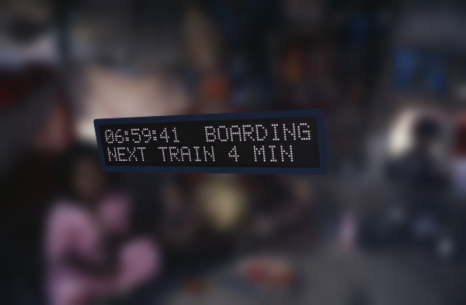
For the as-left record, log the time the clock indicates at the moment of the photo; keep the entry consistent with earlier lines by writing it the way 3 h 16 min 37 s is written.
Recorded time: 6 h 59 min 41 s
